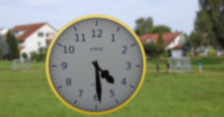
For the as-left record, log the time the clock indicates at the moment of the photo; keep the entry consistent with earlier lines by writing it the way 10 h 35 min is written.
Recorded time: 4 h 29 min
